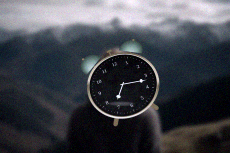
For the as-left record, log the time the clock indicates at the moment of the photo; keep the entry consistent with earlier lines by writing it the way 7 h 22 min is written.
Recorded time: 7 h 17 min
